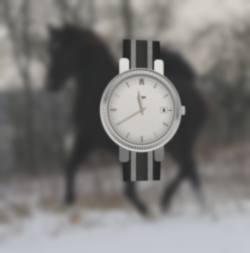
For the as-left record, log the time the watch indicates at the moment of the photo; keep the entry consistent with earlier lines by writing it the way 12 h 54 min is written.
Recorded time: 11 h 40 min
